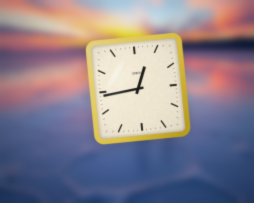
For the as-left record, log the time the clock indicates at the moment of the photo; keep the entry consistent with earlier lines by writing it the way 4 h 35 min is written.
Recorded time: 12 h 44 min
